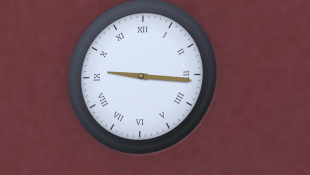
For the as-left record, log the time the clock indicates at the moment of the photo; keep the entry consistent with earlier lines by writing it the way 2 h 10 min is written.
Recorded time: 9 h 16 min
